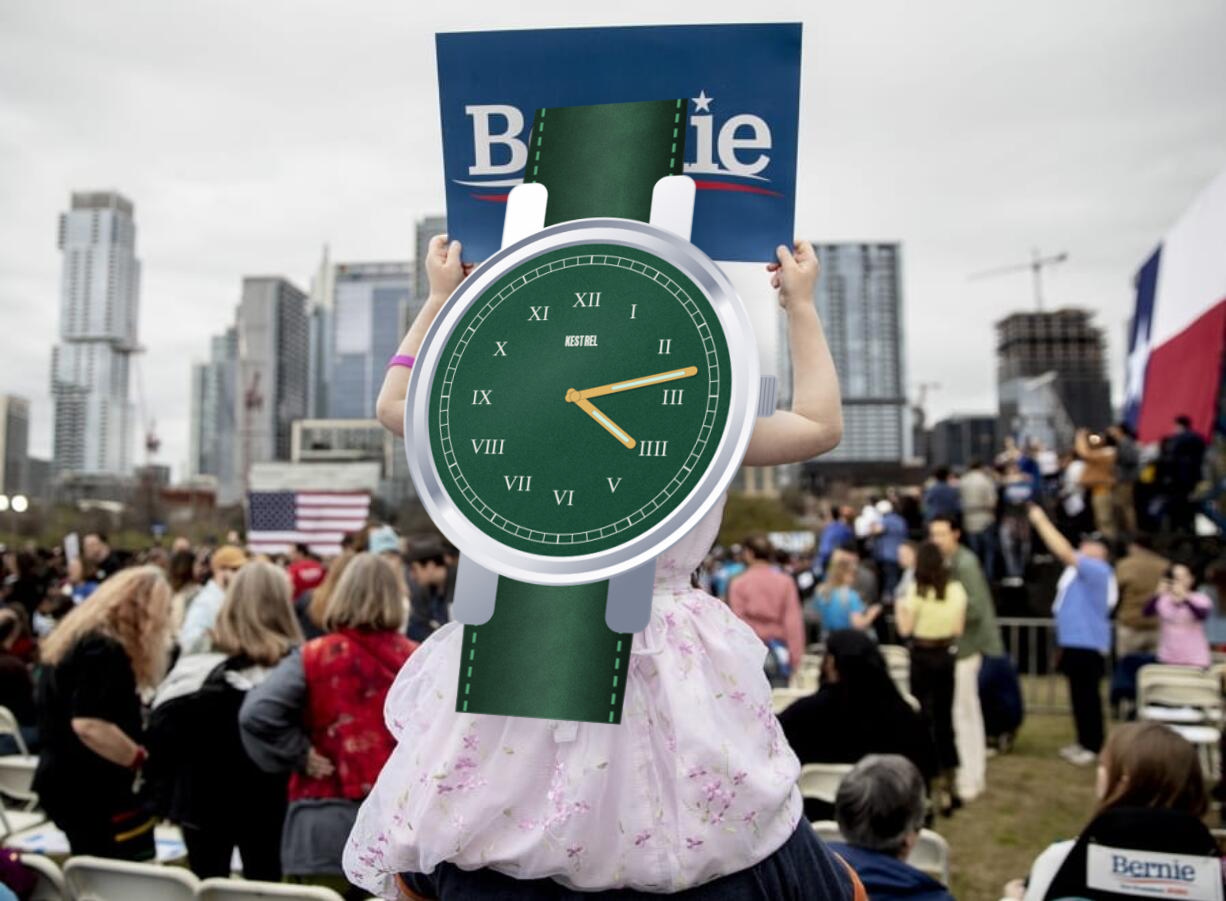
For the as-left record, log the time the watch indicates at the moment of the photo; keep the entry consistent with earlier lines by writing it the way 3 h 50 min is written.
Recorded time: 4 h 13 min
